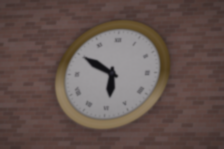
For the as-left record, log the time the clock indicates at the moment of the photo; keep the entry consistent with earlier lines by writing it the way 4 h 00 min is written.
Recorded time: 5 h 50 min
